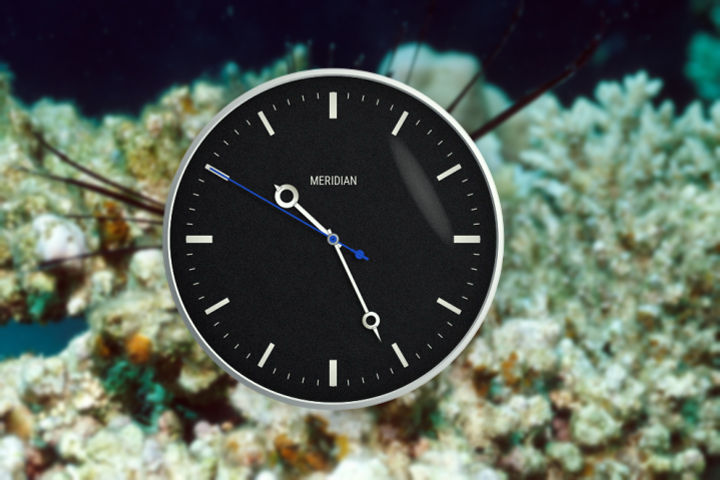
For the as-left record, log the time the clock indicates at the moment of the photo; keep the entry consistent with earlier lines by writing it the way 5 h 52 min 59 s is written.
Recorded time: 10 h 25 min 50 s
